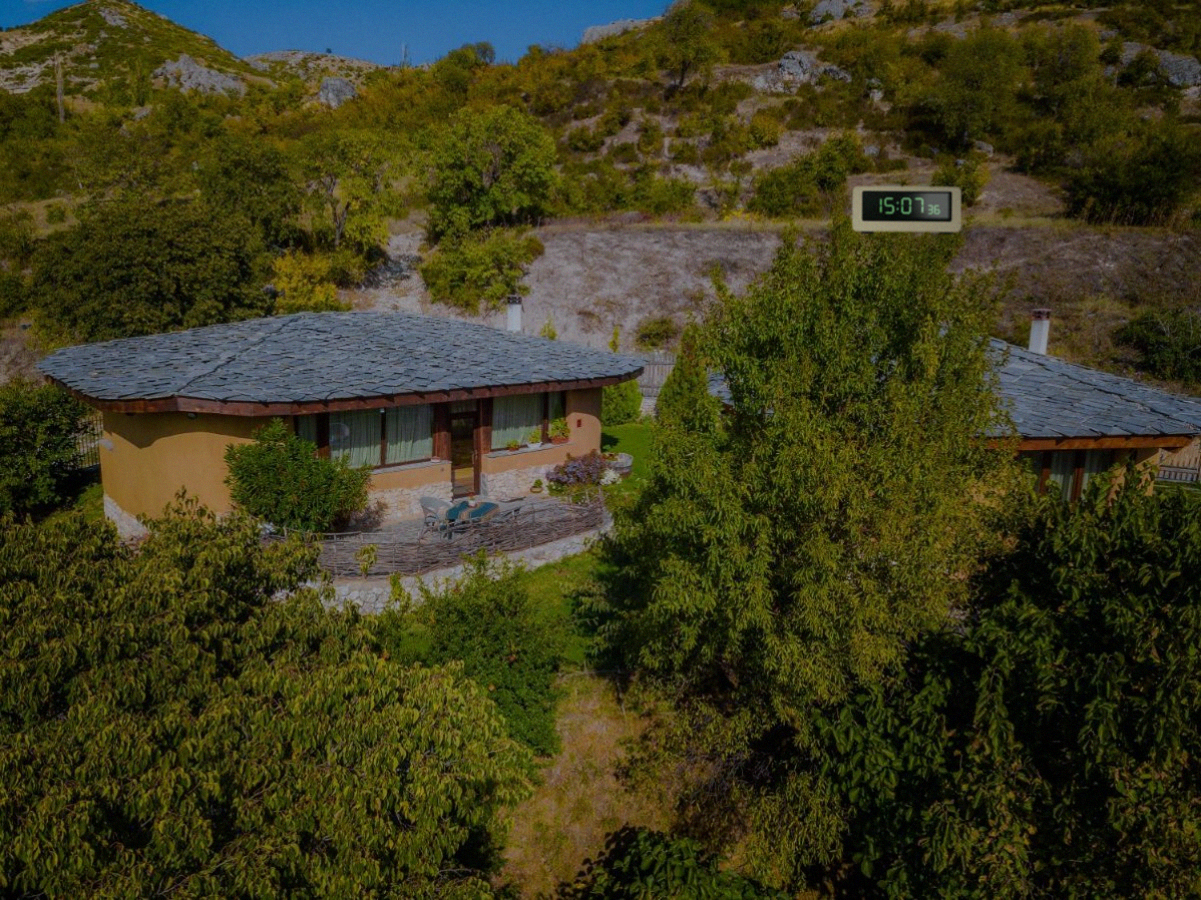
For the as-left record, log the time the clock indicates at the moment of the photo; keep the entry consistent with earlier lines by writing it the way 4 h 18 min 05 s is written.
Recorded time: 15 h 07 min 36 s
